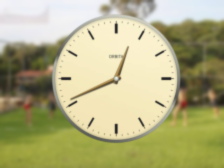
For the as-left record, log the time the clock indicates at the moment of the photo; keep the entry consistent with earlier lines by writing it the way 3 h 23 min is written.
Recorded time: 12 h 41 min
